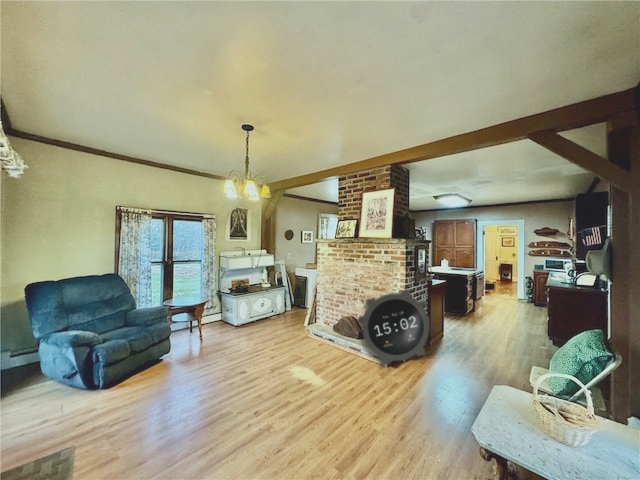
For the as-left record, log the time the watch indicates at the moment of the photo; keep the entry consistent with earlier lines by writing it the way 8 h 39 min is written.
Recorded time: 15 h 02 min
